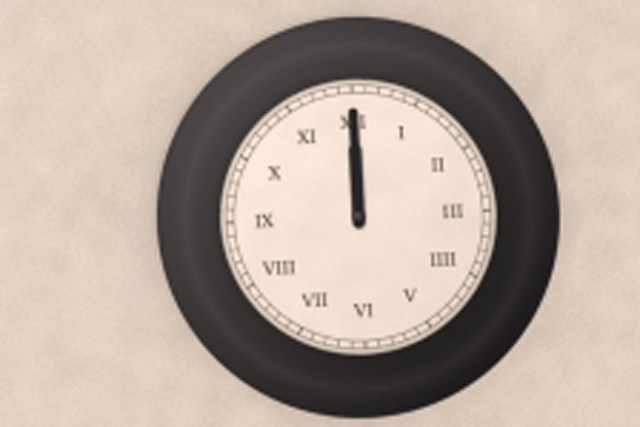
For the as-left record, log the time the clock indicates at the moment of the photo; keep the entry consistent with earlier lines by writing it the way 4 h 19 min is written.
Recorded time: 12 h 00 min
